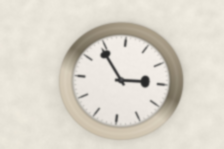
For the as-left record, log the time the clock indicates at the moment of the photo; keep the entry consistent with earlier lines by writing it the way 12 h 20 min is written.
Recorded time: 2 h 54 min
